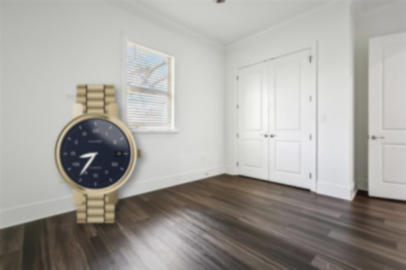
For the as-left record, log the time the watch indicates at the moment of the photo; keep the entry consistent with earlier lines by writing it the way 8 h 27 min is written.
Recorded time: 8 h 36 min
